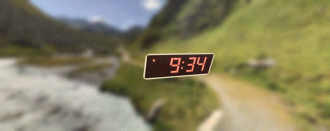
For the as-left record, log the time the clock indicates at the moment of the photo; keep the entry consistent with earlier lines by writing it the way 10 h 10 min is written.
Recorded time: 9 h 34 min
